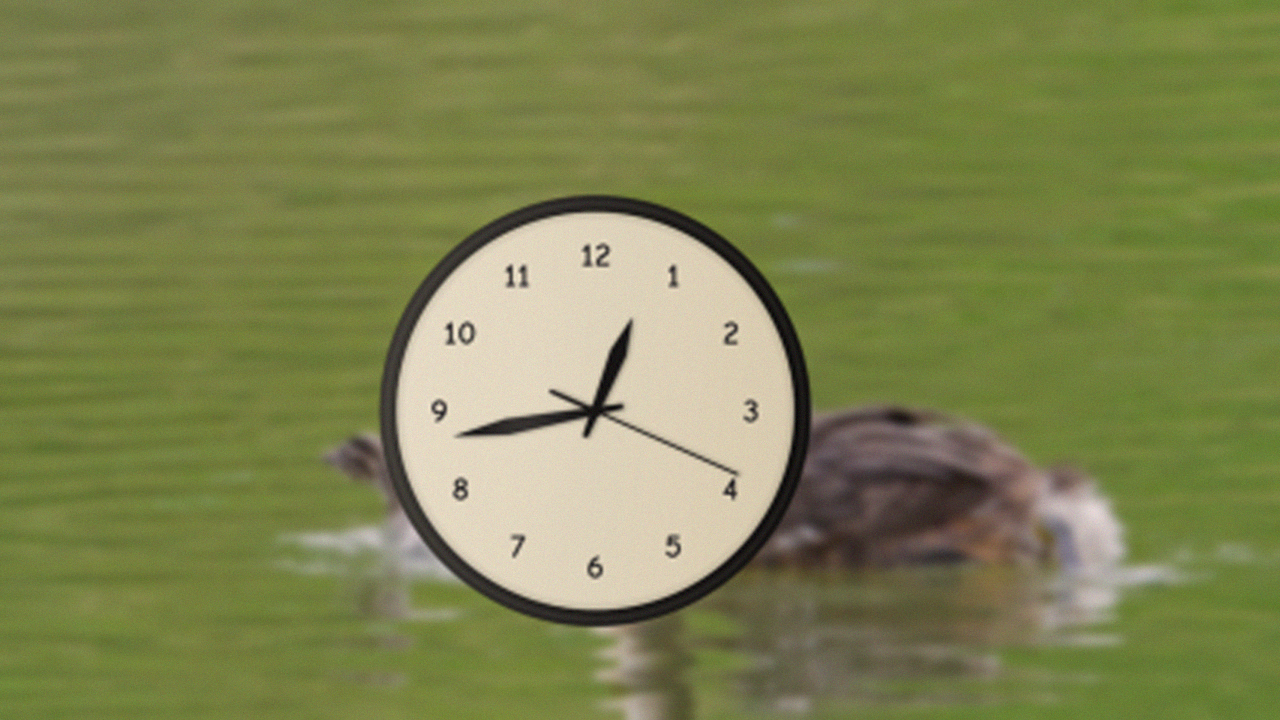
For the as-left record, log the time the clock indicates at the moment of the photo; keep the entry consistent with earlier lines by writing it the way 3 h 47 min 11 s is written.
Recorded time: 12 h 43 min 19 s
